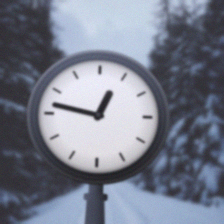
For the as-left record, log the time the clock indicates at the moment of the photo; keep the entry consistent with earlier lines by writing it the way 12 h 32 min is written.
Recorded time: 12 h 47 min
